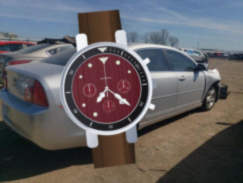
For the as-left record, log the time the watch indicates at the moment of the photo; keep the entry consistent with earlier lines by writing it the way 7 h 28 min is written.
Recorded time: 7 h 22 min
